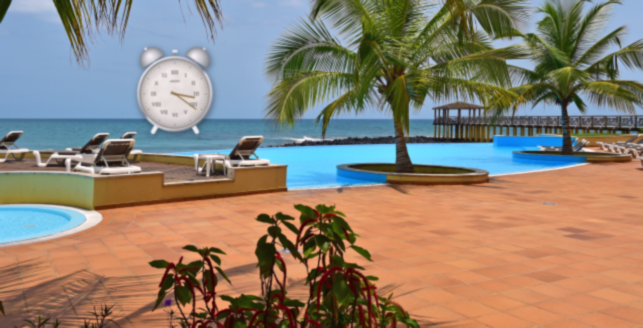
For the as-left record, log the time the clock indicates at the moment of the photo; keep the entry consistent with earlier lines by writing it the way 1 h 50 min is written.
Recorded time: 3 h 21 min
